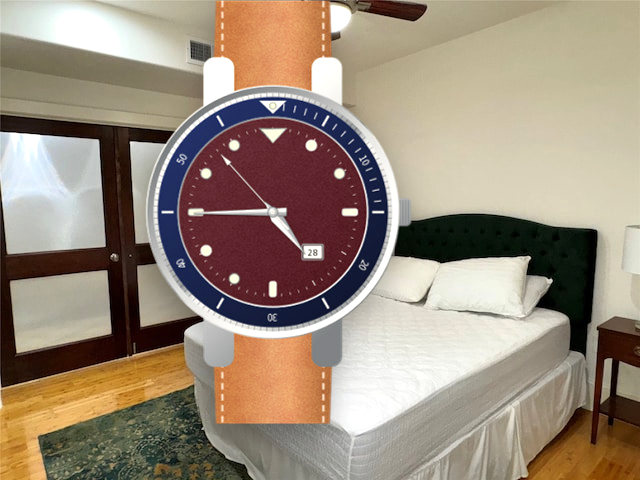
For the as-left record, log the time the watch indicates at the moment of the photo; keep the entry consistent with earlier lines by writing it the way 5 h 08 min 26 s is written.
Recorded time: 4 h 44 min 53 s
